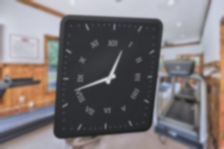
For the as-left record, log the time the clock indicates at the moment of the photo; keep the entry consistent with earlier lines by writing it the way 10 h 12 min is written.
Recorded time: 12 h 42 min
